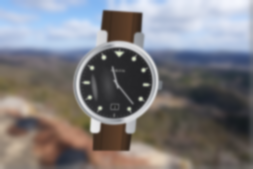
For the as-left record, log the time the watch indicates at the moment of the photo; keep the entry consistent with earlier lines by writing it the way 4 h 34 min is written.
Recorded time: 11 h 23 min
